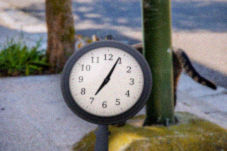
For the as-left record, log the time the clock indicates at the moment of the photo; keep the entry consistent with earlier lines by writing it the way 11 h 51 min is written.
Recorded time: 7 h 04 min
